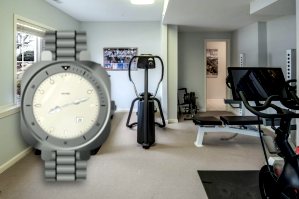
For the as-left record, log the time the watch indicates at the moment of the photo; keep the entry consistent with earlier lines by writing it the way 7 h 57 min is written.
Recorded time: 8 h 12 min
